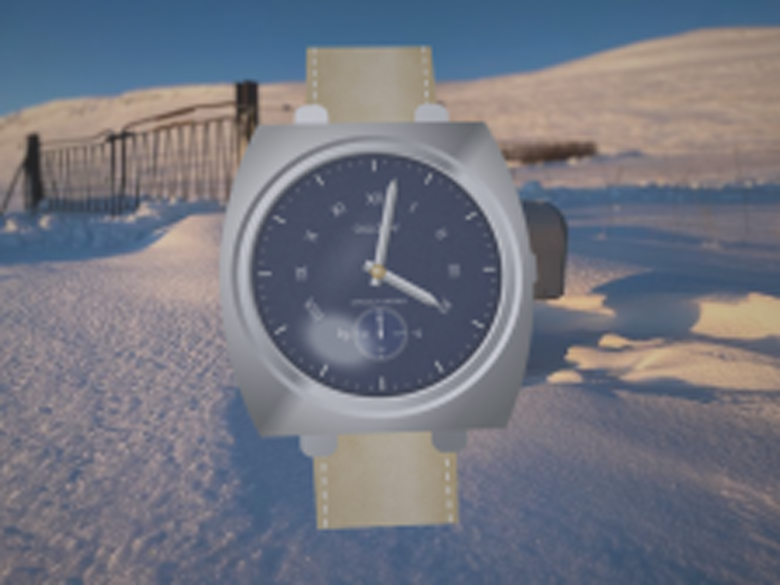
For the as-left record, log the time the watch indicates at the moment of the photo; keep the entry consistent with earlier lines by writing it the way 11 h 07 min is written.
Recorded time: 4 h 02 min
